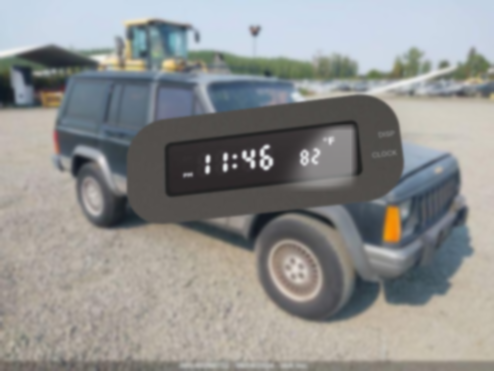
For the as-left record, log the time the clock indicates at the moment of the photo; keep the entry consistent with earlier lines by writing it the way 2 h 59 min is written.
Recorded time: 11 h 46 min
